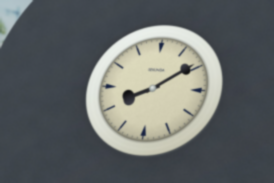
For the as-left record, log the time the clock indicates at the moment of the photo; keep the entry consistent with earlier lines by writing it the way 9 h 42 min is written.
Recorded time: 8 h 09 min
